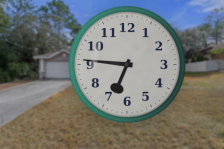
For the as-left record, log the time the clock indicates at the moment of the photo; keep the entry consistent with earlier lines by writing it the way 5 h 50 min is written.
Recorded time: 6 h 46 min
